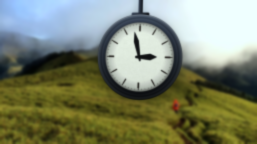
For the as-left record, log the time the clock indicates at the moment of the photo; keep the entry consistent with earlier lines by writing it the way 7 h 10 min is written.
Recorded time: 2 h 58 min
